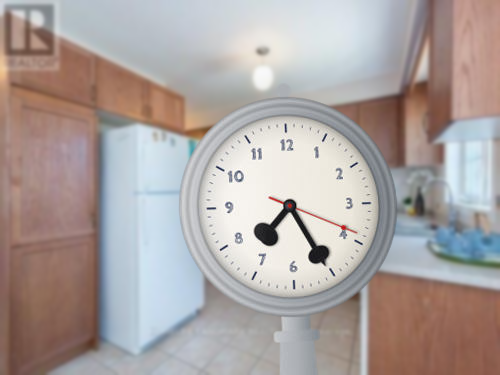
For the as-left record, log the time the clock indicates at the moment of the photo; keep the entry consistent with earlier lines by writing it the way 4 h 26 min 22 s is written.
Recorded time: 7 h 25 min 19 s
